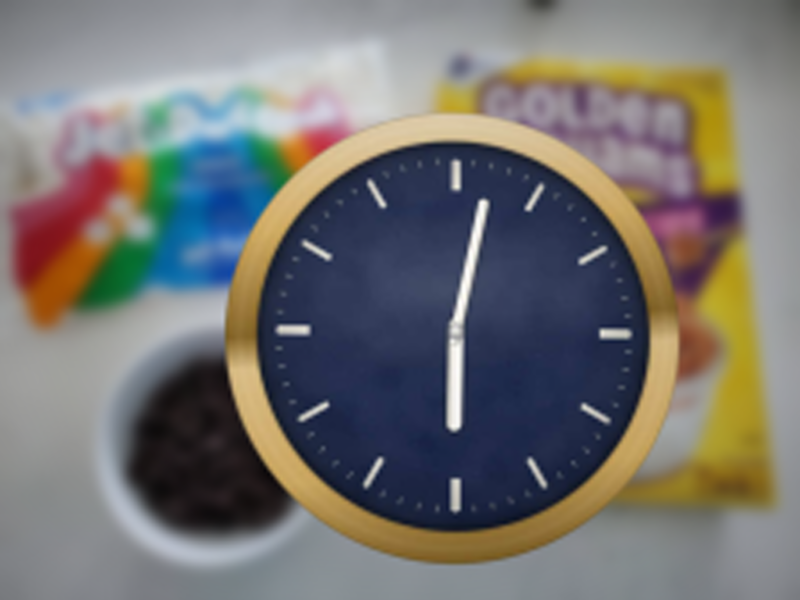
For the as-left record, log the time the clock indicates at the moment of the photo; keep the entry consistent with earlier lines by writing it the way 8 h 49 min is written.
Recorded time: 6 h 02 min
